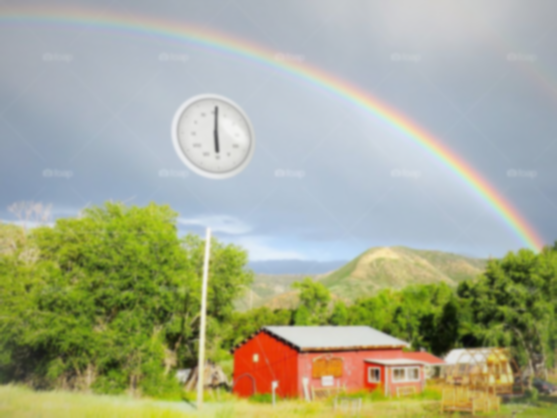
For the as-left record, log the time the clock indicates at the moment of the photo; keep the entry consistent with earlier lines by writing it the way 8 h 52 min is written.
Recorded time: 6 h 01 min
